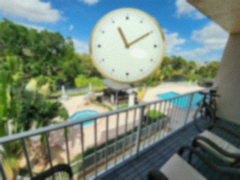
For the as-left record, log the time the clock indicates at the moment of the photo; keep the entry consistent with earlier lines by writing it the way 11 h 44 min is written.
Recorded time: 11 h 10 min
